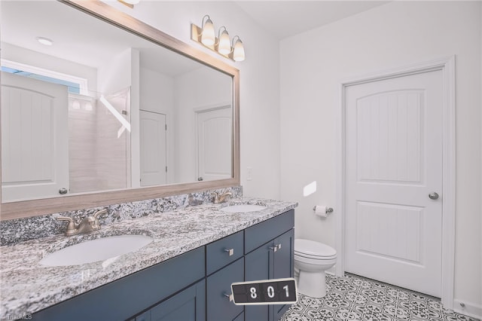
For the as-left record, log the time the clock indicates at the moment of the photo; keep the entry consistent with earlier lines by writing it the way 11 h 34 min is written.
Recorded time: 8 h 01 min
